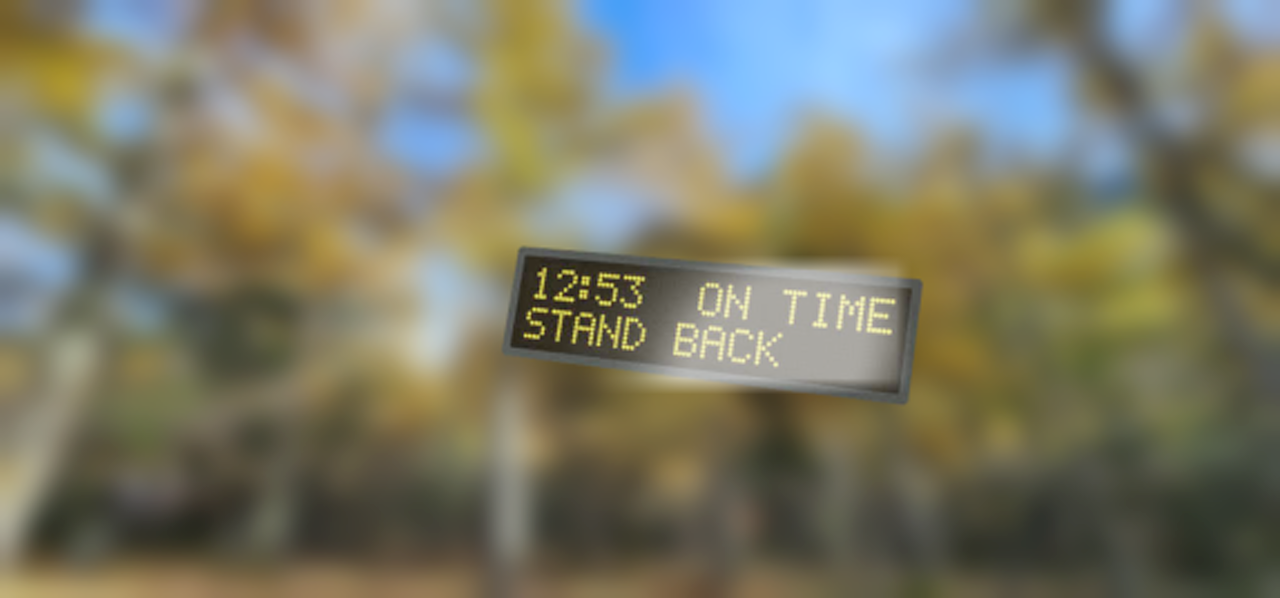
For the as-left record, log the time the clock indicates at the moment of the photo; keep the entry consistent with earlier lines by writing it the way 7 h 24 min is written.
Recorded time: 12 h 53 min
